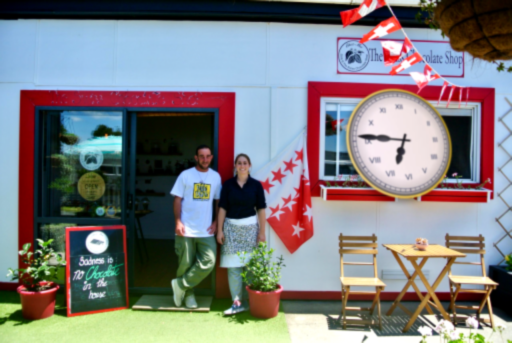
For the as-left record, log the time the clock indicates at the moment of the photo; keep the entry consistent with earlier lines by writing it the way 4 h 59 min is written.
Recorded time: 6 h 46 min
